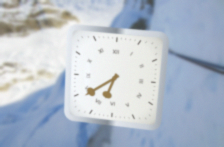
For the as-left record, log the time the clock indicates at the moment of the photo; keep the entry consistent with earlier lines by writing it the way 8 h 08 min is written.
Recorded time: 6 h 39 min
